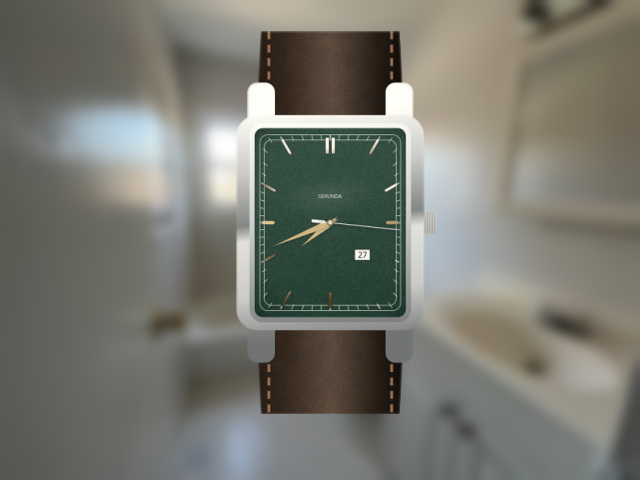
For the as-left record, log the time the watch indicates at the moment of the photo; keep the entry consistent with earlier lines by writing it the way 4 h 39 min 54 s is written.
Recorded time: 7 h 41 min 16 s
